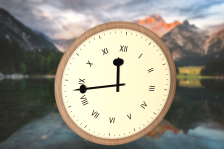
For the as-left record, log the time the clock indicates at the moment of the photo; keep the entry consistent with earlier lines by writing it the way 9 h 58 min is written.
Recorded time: 11 h 43 min
